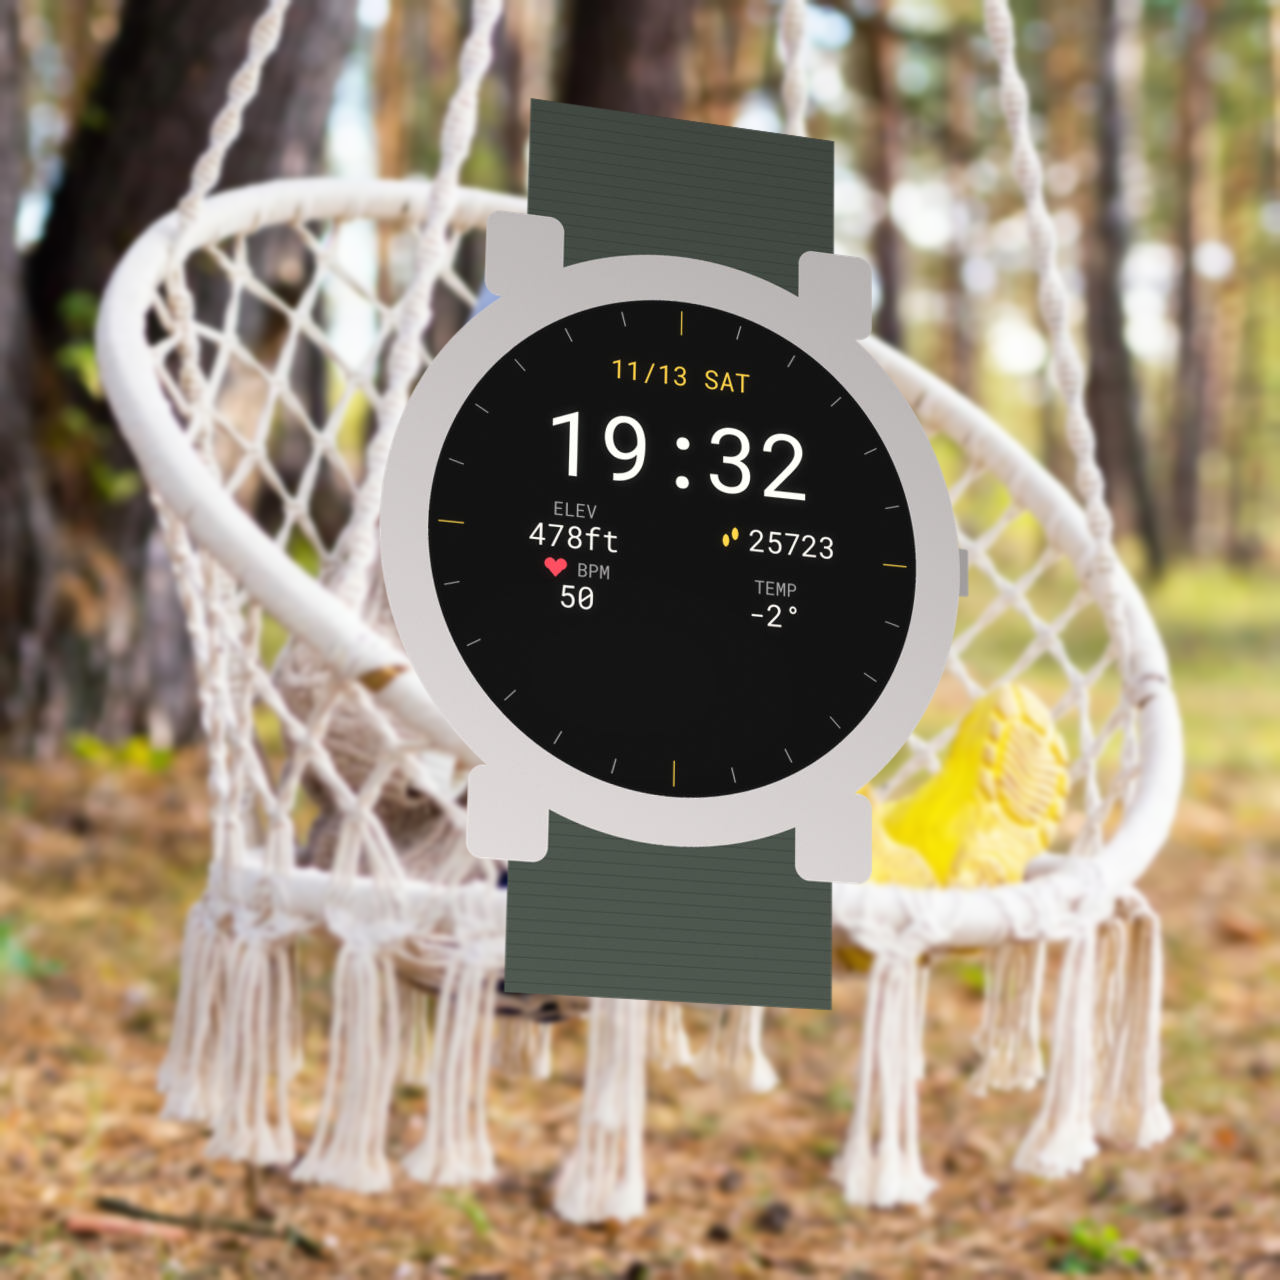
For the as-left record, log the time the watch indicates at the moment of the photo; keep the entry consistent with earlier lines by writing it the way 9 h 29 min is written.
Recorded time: 19 h 32 min
